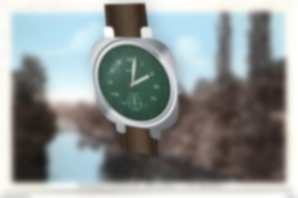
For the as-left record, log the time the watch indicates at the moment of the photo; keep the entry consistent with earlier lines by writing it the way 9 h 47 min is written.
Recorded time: 2 h 02 min
